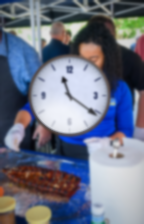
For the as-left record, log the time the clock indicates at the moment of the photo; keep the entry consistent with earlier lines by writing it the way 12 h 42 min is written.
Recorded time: 11 h 21 min
